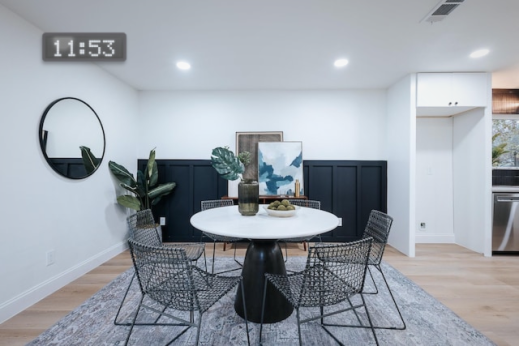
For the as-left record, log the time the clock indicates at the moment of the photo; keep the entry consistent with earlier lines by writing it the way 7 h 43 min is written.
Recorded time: 11 h 53 min
